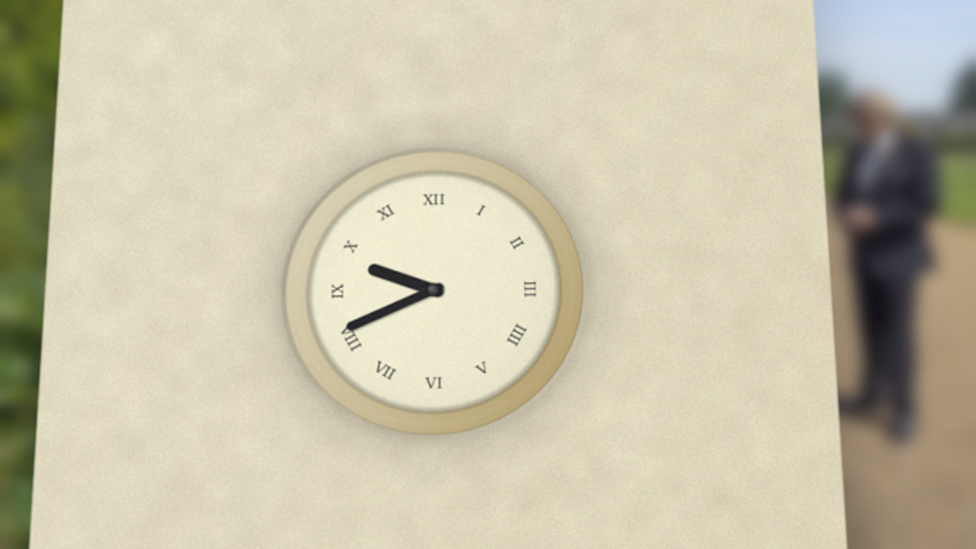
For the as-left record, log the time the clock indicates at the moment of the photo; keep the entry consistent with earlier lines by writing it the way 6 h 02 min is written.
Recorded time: 9 h 41 min
